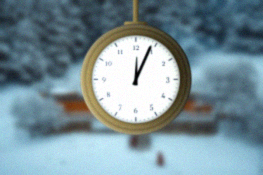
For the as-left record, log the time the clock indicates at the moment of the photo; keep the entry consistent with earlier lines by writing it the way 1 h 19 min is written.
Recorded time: 12 h 04 min
